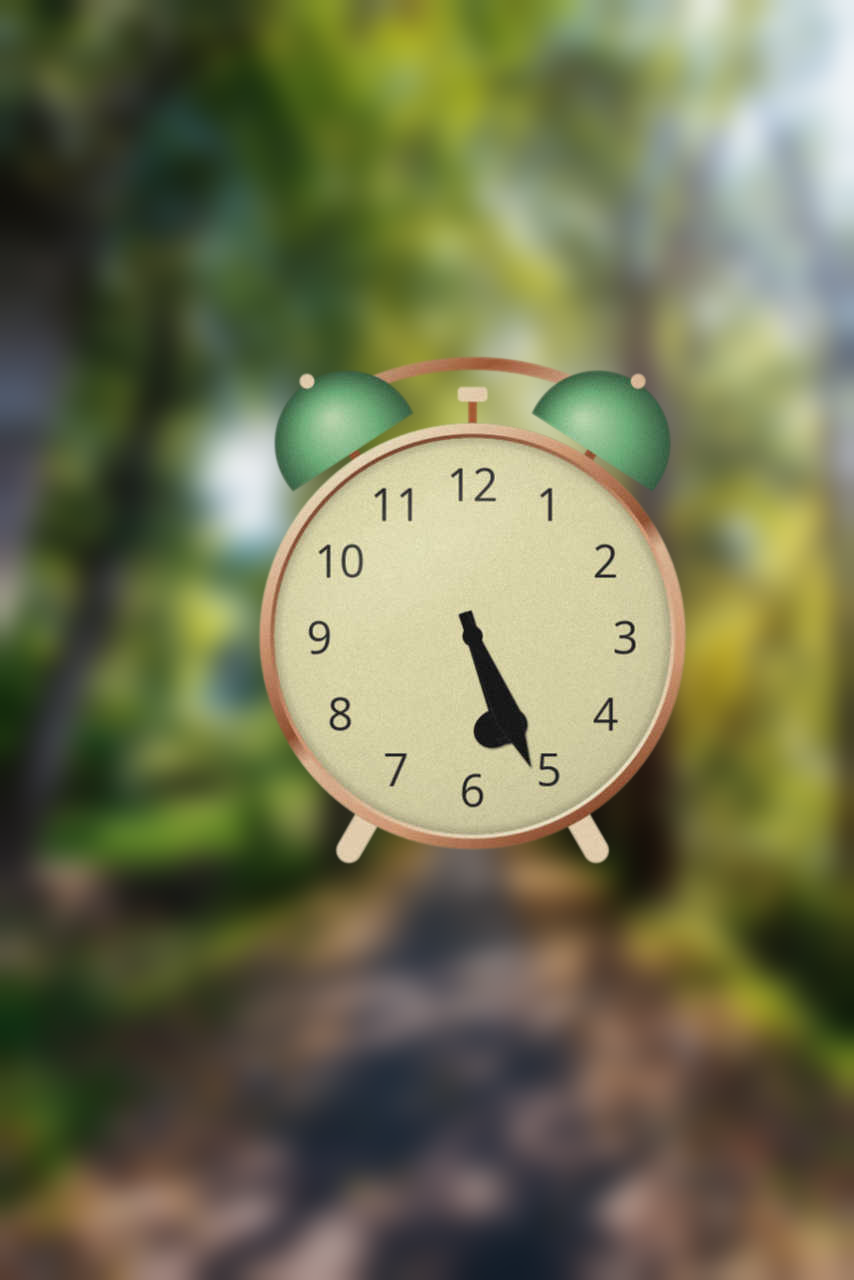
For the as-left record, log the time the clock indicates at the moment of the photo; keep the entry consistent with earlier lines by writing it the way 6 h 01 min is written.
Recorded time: 5 h 26 min
